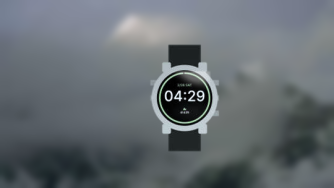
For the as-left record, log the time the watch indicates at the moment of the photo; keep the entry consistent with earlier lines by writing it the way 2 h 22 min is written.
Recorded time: 4 h 29 min
